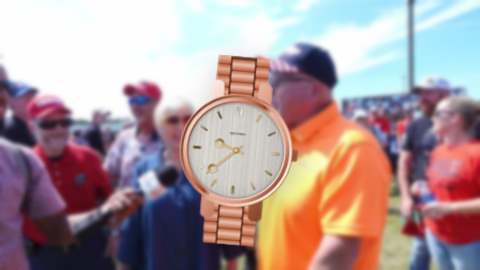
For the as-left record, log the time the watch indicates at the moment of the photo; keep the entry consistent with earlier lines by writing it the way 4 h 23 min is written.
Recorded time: 9 h 38 min
